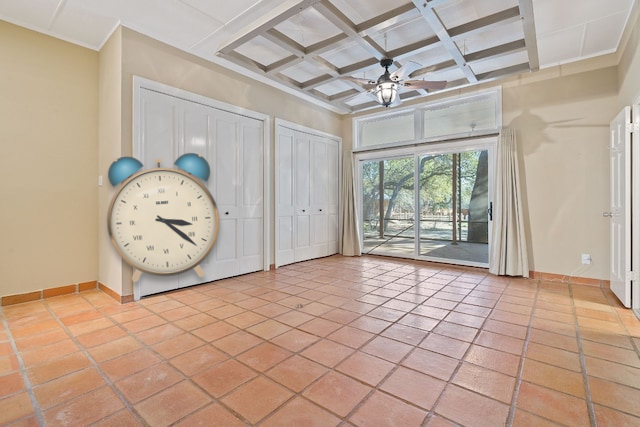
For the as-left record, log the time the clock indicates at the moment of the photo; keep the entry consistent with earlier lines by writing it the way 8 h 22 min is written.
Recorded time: 3 h 22 min
